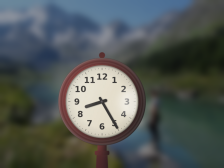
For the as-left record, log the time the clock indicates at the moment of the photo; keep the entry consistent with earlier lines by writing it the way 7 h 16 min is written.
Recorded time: 8 h 25 min
